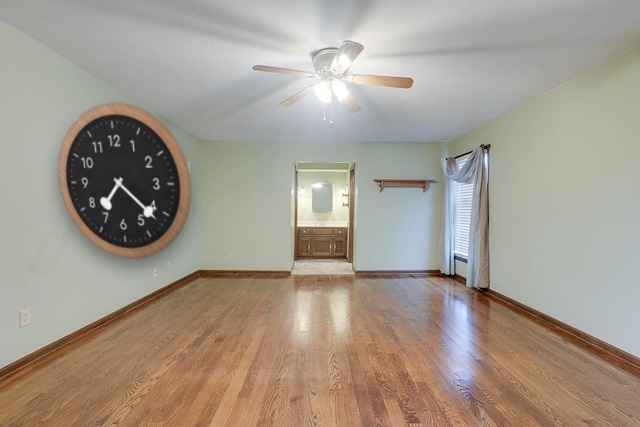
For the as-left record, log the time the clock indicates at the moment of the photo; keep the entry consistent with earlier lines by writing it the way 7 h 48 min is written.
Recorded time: 7 h 22 min
